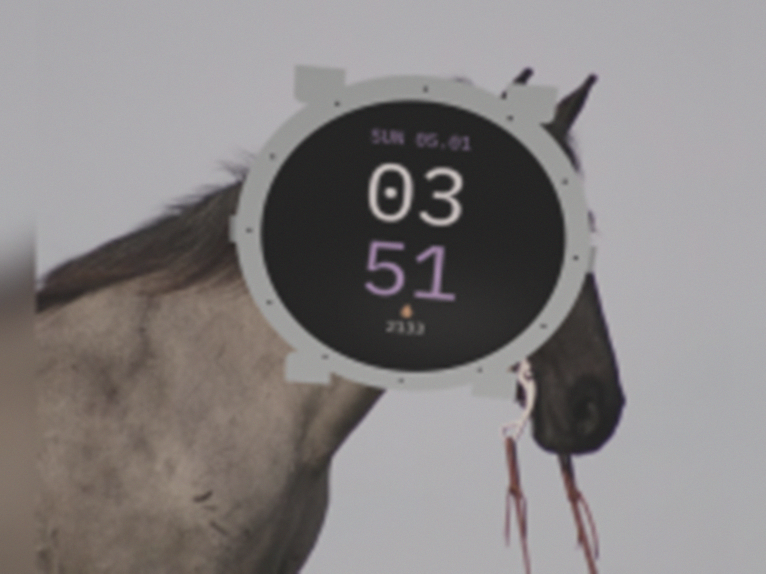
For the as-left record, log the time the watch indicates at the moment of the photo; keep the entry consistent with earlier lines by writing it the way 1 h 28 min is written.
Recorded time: 3 h 51 min
